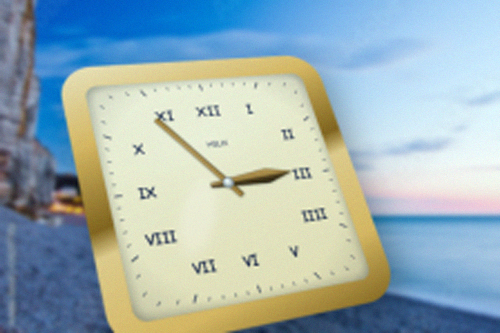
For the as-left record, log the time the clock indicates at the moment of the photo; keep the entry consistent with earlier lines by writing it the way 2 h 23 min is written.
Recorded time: 2 h 54 min
